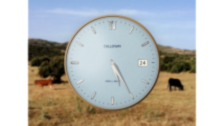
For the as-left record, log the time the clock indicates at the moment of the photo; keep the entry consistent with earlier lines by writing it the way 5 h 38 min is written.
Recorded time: 5 h 25 min
